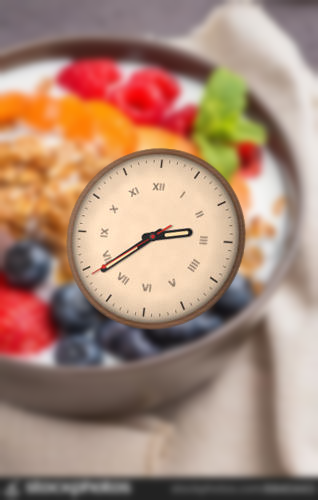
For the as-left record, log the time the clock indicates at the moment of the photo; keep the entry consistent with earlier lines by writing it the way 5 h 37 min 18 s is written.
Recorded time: 2 h 38 min 39 s
